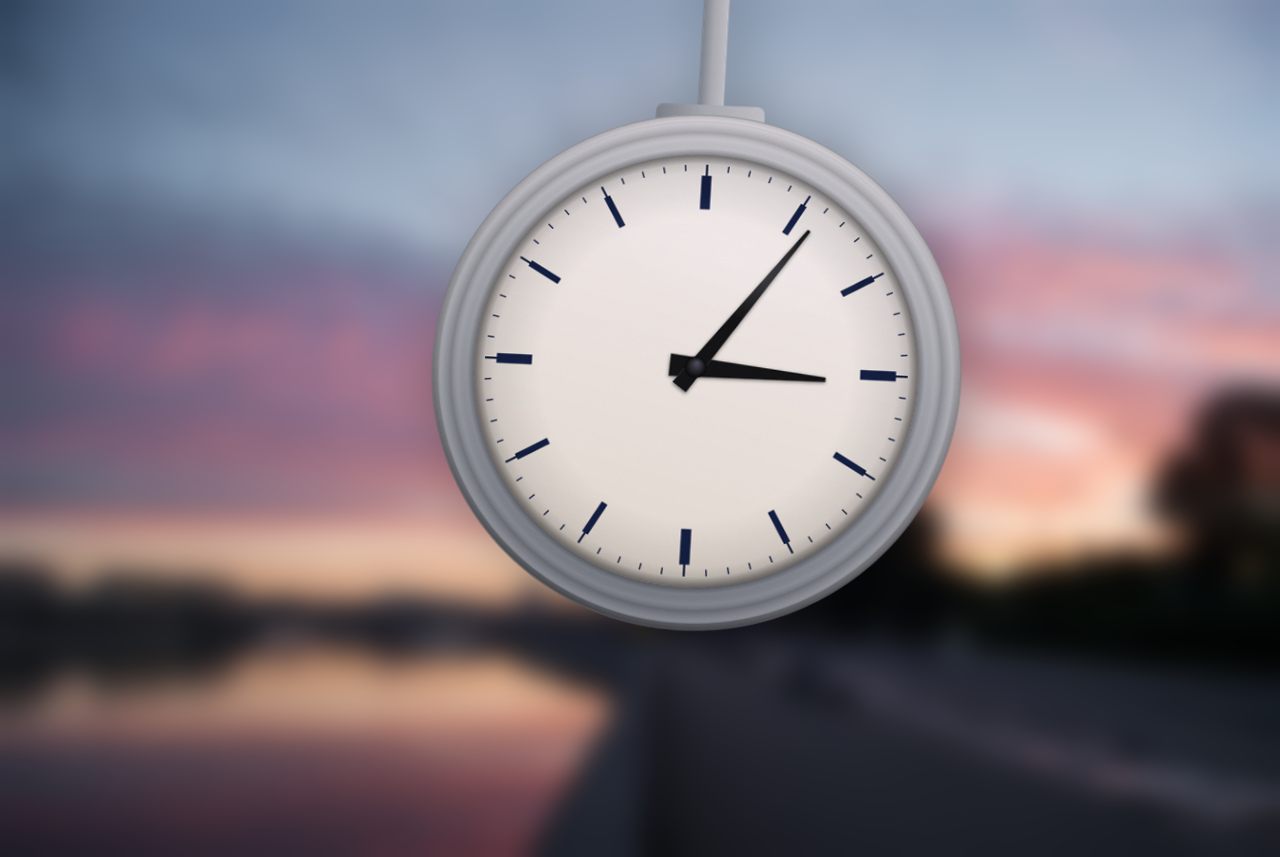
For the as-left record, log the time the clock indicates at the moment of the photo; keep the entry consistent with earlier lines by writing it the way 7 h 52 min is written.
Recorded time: 3 h 06 min
